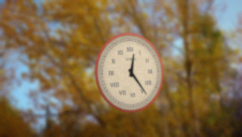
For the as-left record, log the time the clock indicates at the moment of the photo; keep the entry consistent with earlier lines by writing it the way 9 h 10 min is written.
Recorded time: 12 h 24 min
